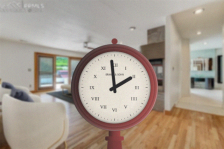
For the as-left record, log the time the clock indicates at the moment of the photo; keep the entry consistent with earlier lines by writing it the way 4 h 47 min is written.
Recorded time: 1 h 59 min
